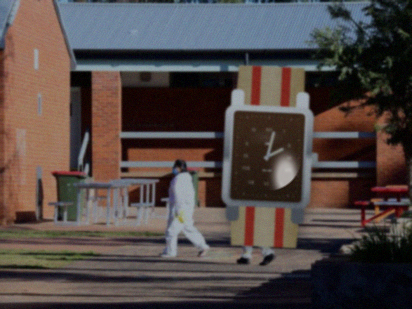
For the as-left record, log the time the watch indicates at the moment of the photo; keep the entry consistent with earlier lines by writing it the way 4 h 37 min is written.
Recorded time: 2 h 02 min
